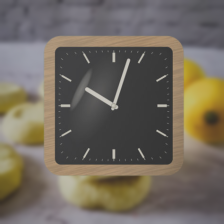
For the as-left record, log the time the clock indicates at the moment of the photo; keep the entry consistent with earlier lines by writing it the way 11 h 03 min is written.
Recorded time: 10 h 03 min
